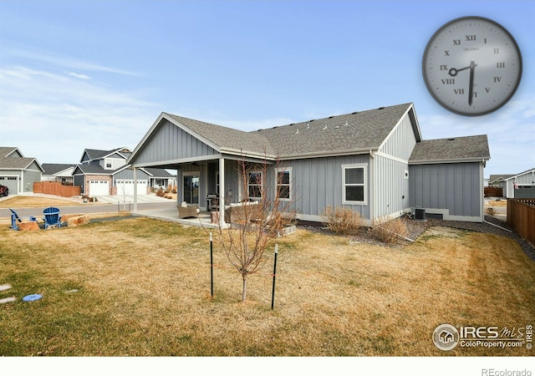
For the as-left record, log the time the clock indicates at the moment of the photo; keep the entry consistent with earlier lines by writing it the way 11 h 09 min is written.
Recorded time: 8 h 31 min
